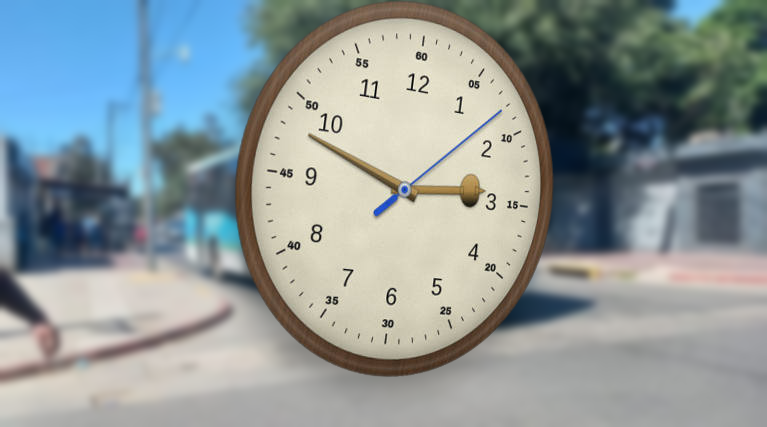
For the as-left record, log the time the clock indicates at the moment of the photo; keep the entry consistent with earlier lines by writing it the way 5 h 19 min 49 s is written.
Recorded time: 2 h 48 min 08 s
